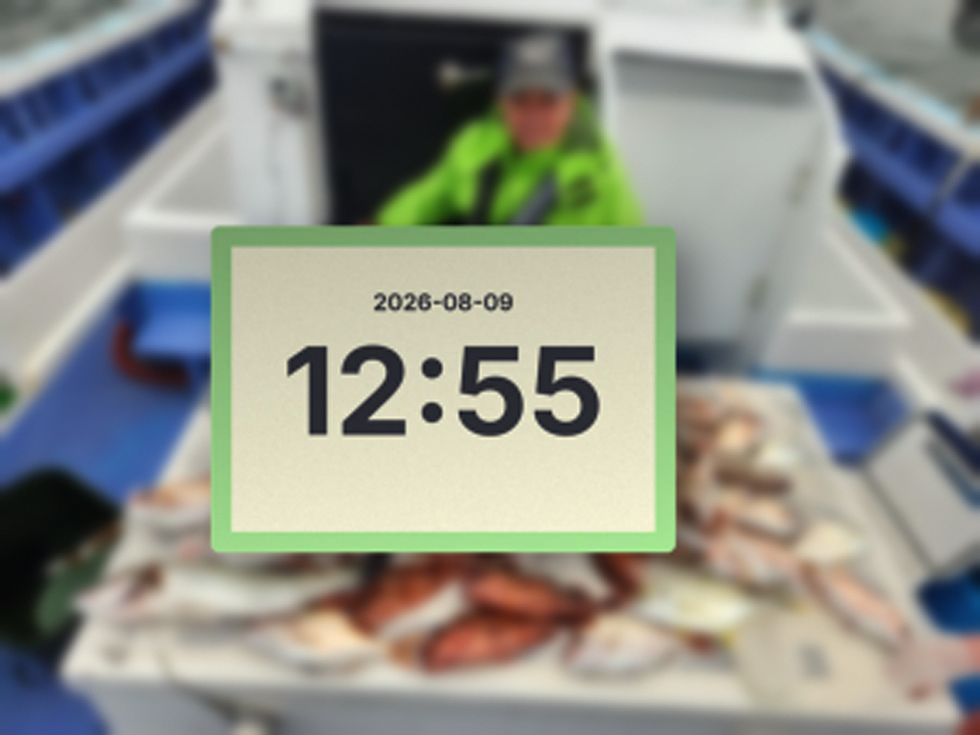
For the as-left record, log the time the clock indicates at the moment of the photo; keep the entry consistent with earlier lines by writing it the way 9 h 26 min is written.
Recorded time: 12 h 55 min
